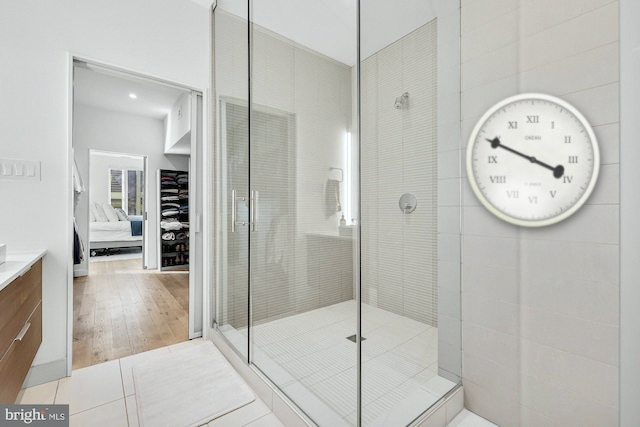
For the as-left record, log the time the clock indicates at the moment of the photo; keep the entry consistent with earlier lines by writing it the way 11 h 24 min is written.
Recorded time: 3 h 49 min
